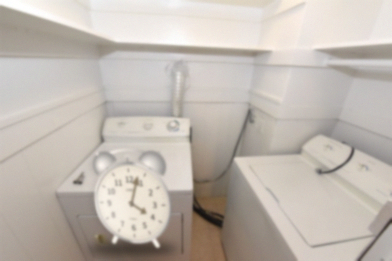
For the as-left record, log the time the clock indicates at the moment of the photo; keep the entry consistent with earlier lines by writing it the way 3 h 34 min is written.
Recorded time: 4 h 03 min
